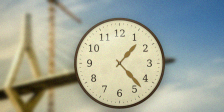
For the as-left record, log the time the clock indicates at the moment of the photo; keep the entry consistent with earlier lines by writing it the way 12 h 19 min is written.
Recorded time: 1 h 23 min
